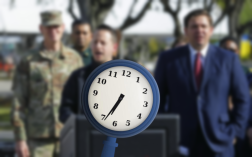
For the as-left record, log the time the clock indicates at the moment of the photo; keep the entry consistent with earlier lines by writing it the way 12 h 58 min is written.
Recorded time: 6 h 34 min
